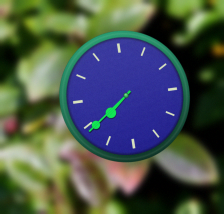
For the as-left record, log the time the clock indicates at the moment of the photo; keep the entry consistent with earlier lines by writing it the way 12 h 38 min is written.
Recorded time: 7 h 39 min
